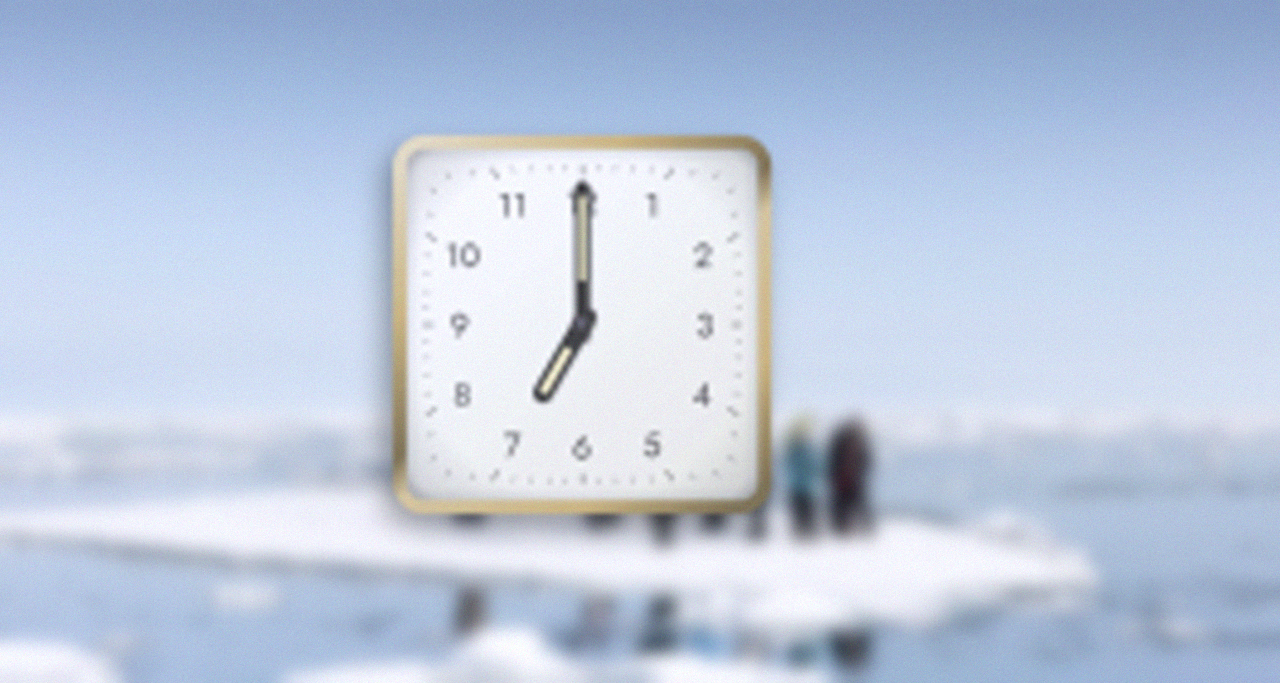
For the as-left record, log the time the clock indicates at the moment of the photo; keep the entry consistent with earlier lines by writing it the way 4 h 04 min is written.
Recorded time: 7 h 00 min
